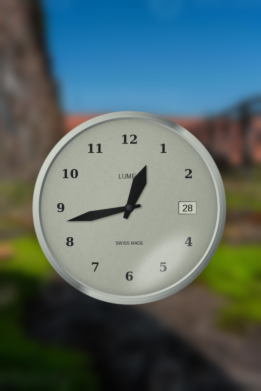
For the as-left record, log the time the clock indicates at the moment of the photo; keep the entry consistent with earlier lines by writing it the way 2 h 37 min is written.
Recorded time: 12 h 43 min
